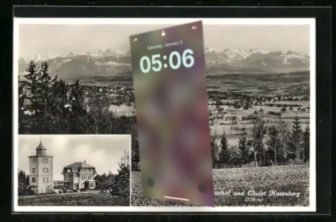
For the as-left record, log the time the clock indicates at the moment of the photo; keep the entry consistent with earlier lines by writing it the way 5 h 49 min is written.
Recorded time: 5 h 06 min
